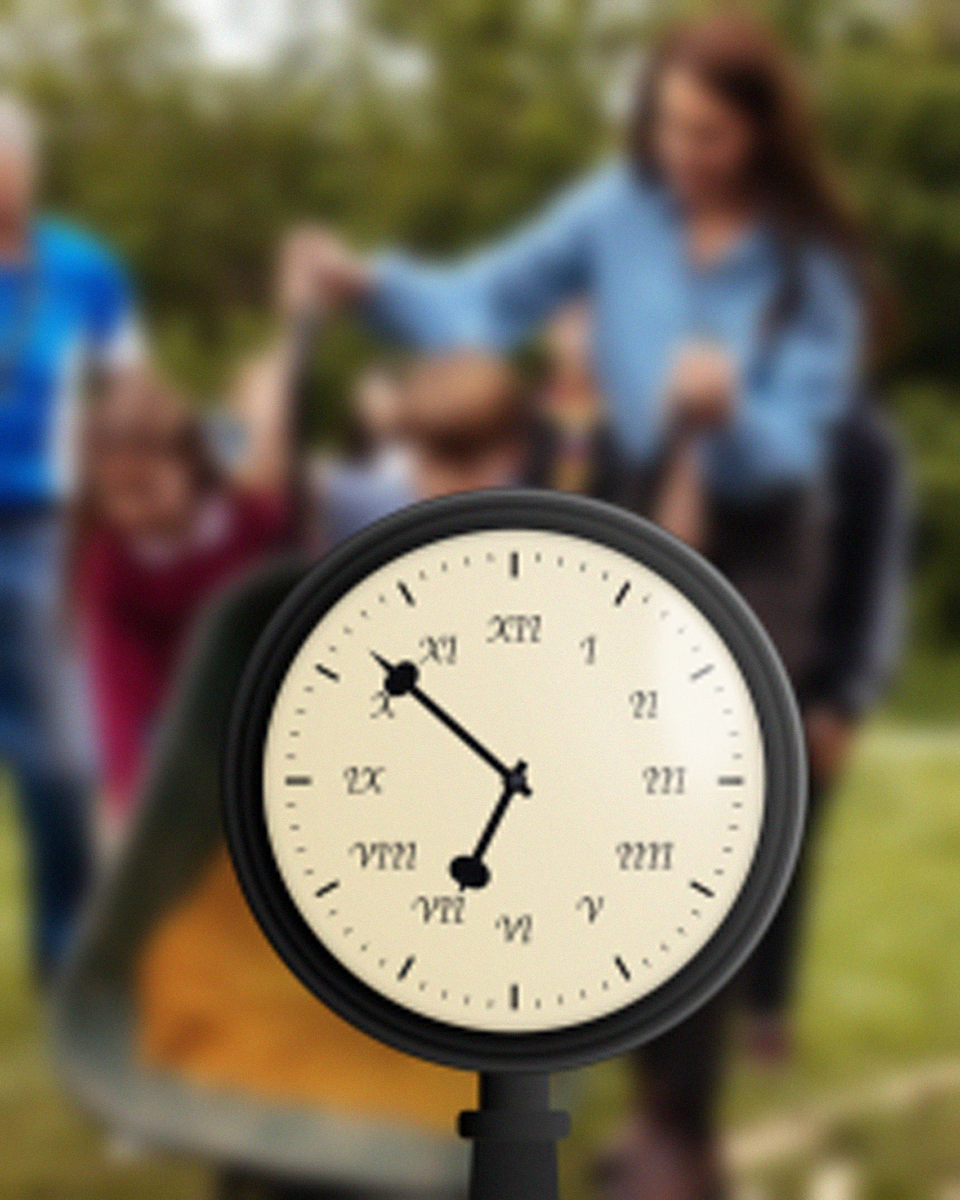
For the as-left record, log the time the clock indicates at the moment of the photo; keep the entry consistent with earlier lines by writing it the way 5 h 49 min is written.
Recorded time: 6 h 52 min
